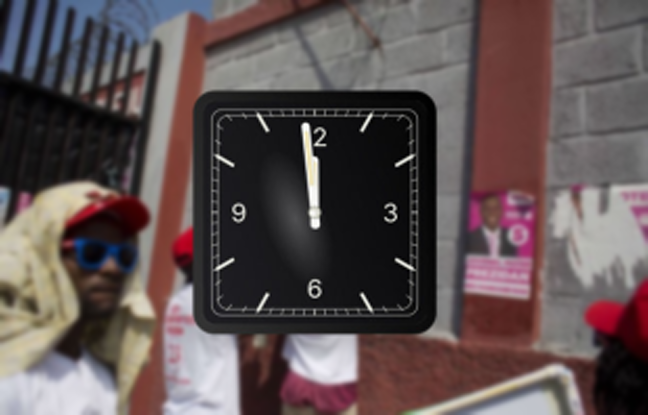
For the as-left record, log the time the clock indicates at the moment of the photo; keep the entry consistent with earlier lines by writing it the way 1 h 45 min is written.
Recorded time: 11 h 59 min
